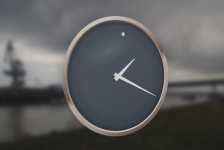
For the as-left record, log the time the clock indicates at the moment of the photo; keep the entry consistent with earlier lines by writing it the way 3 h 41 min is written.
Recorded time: 1 h 18 min
